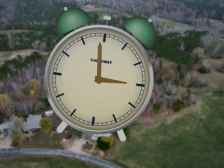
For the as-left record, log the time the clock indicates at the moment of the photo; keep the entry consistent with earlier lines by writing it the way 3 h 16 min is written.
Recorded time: 2 h 59 min
